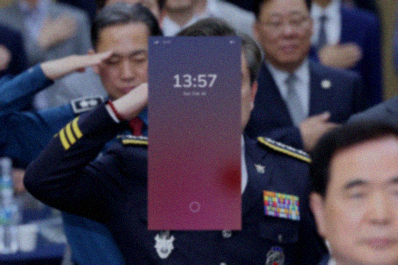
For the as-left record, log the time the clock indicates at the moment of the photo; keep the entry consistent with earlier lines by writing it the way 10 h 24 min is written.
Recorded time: 13 h 57 min
